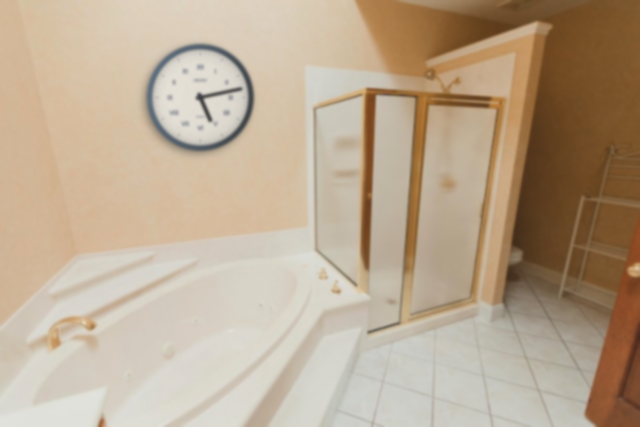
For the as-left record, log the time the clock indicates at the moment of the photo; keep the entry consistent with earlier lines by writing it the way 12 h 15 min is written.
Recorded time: 5 h 13 min
